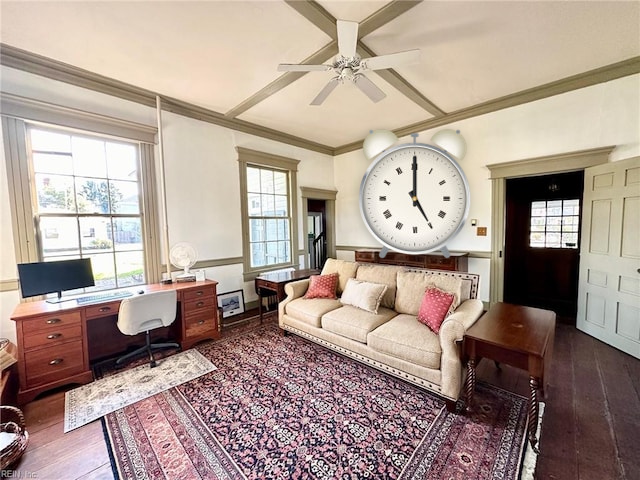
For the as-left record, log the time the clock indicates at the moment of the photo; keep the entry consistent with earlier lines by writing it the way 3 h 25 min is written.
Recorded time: 5 h 00 min
